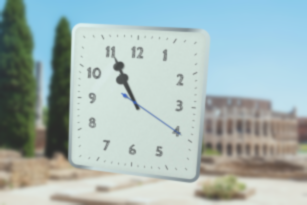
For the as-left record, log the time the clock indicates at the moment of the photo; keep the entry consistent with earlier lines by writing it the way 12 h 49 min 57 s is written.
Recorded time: 10 h 55 min 20 s
